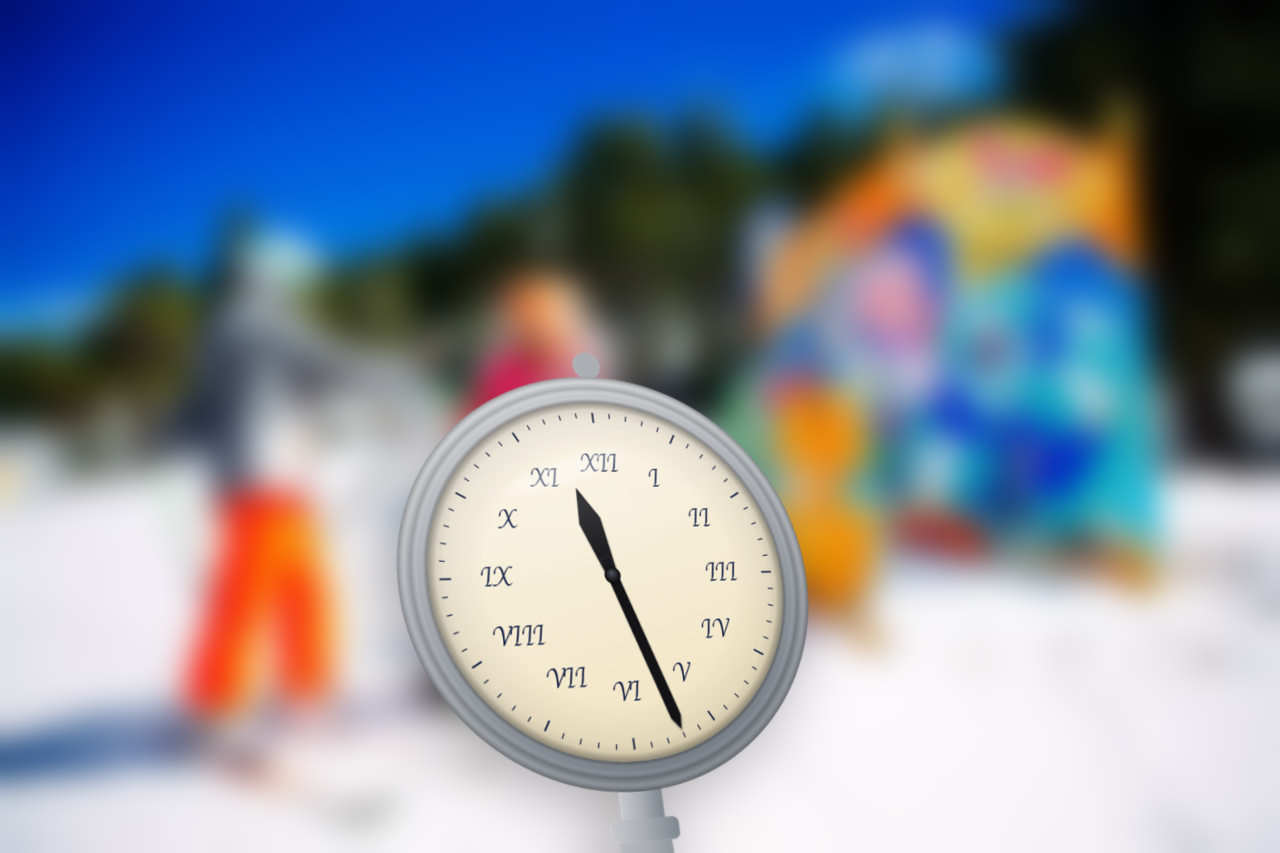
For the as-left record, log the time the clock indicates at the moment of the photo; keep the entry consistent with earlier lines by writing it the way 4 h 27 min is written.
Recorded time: 11 h 27 min
